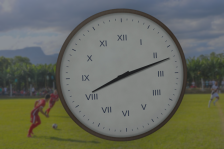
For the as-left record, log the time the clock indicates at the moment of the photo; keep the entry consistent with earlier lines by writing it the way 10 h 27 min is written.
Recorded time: 8 h 12 min
